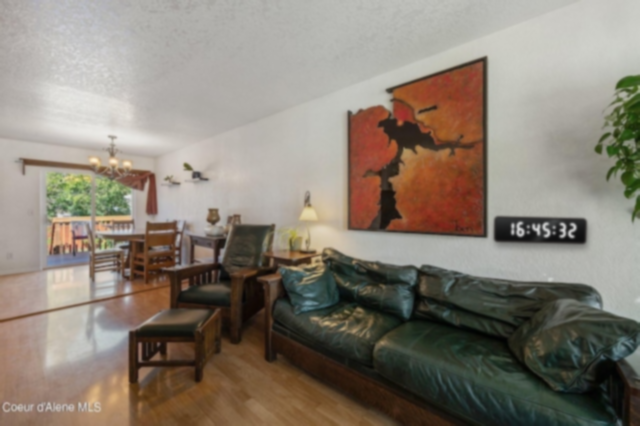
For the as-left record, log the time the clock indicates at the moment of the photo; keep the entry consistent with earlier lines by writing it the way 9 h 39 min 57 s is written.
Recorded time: 16 h 45 min 32 s
